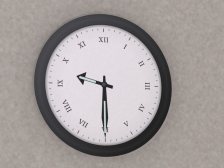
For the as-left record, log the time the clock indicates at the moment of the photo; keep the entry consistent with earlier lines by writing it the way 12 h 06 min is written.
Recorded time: 9 h 30 min
